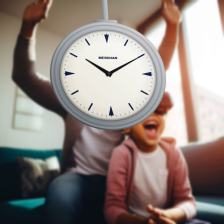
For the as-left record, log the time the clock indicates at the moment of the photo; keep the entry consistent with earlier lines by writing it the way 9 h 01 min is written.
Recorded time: 10 h 10 min
